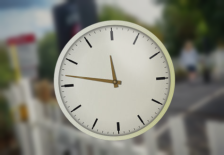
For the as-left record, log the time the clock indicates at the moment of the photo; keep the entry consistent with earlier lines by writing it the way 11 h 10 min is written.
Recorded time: 11 h 47 min
